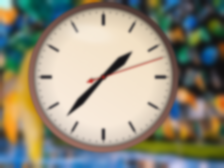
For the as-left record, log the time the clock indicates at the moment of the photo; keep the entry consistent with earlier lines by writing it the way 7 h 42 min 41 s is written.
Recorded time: 1 h 37 min 12 s
